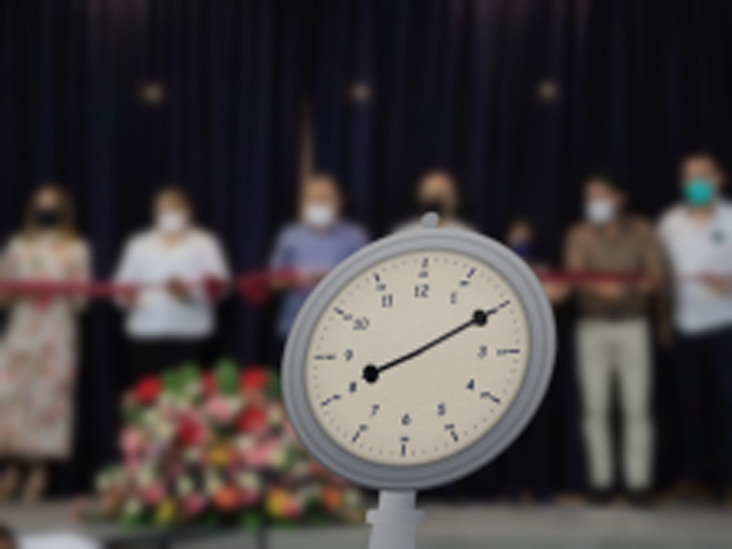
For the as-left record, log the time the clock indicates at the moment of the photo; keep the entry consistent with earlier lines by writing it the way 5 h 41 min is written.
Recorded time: 8 h 10 min
